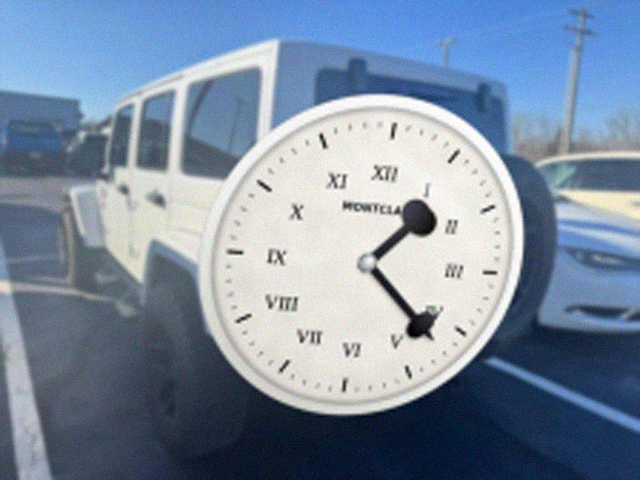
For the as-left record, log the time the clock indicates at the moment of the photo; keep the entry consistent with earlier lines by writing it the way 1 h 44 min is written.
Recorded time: 1 h 22 min
